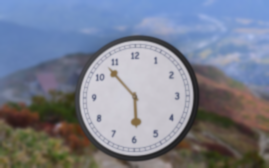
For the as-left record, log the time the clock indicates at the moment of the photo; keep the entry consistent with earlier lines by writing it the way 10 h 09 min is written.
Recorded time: 5 h 53 min
